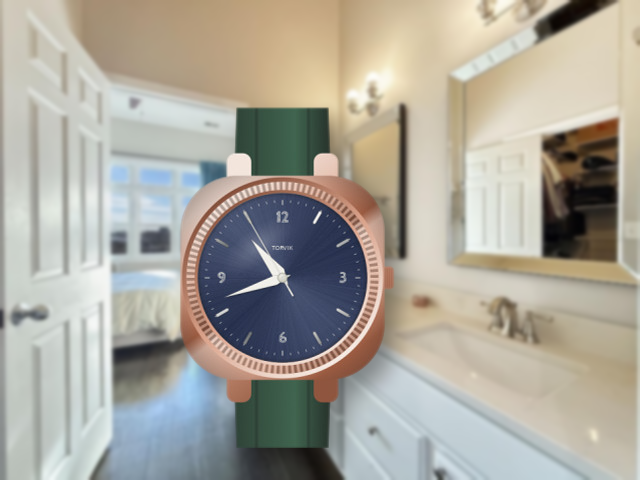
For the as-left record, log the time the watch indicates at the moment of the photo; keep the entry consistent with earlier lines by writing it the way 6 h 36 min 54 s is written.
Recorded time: 10 h 41 min 55 s
